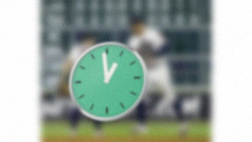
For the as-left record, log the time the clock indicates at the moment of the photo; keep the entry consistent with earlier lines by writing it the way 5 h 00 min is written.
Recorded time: 12 h 59 min
